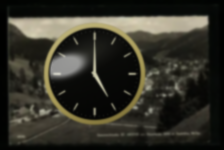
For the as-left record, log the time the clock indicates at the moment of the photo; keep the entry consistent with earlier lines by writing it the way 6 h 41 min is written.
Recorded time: 5 h 00 min
